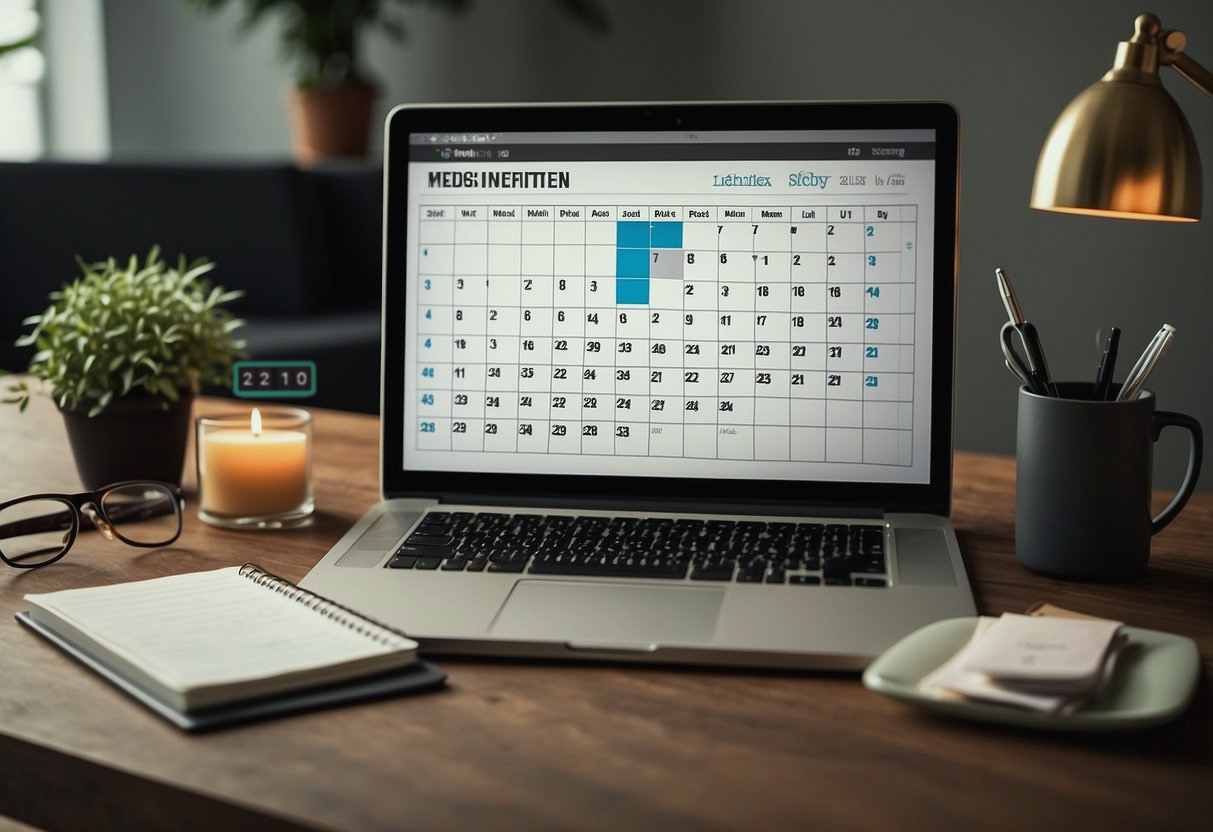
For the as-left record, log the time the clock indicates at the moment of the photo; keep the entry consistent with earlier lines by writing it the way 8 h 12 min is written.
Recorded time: 22 h 10 min
